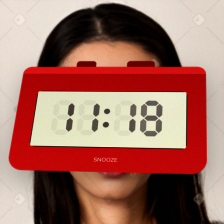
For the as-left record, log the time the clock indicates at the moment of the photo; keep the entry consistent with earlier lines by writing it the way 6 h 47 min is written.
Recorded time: 11 h 18 min
